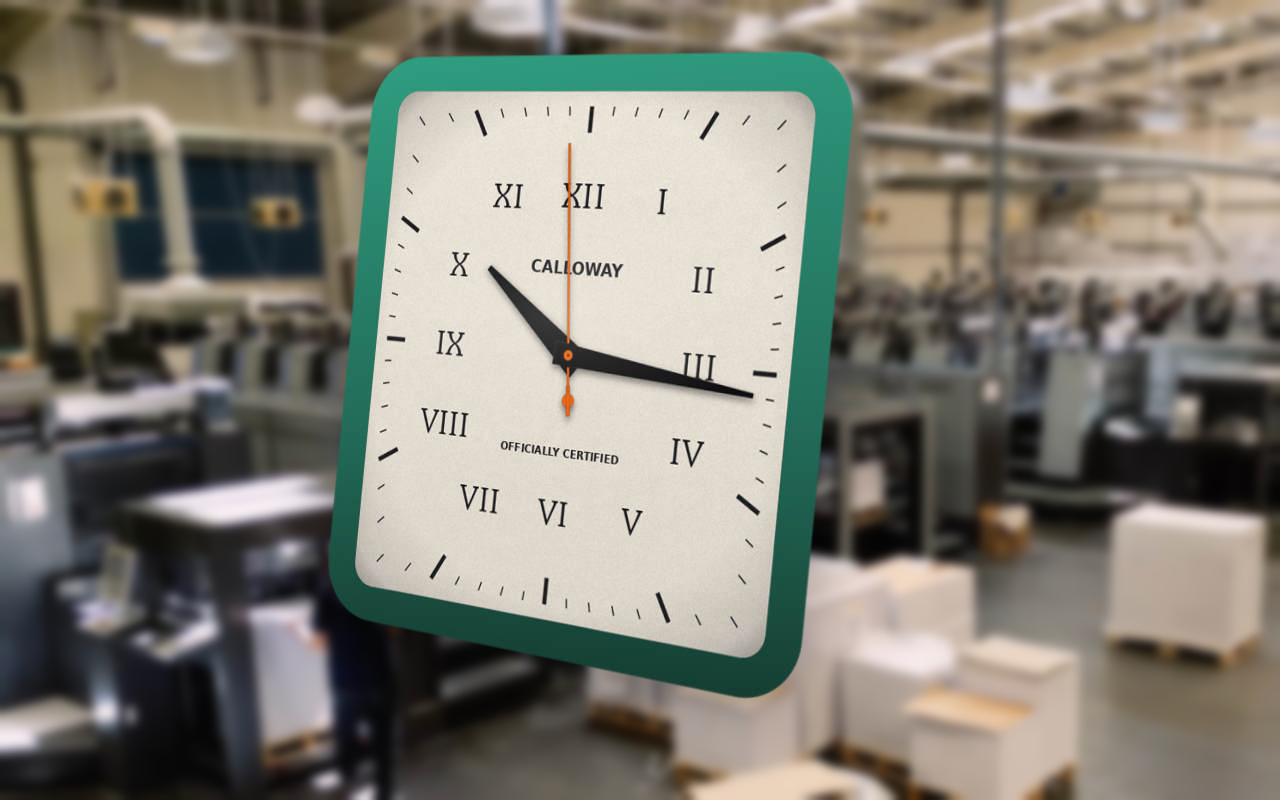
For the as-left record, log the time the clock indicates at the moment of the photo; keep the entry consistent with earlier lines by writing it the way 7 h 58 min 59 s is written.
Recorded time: 10 h 15 min 59 s
